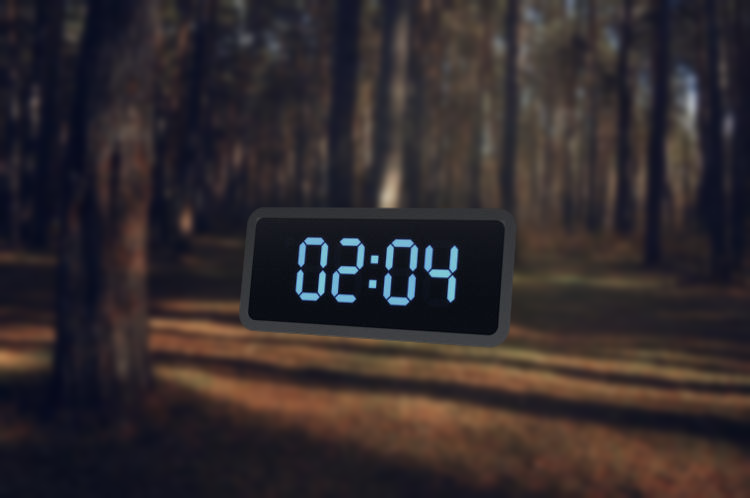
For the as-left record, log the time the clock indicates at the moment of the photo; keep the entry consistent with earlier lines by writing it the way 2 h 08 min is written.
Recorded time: 2 h 04 min
